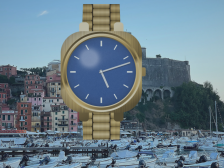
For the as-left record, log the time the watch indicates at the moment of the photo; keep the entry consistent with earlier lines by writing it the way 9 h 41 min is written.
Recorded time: 5 h 12 min
